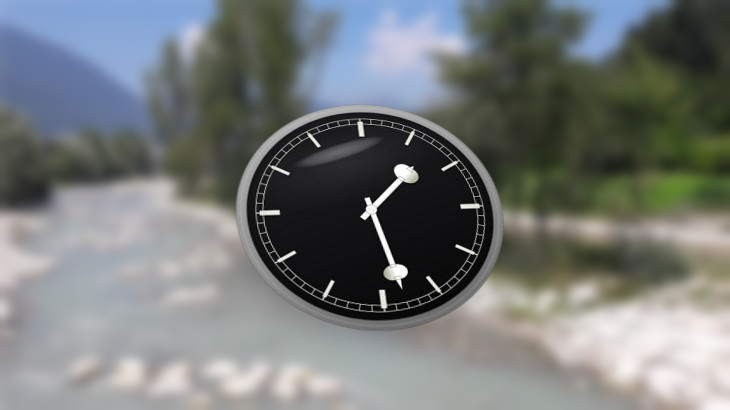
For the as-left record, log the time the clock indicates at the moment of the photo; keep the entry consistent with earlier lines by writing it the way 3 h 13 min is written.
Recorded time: 1 h 28 min
